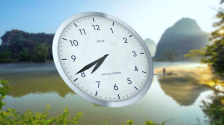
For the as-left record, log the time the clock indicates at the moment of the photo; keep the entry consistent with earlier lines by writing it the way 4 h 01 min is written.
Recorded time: 7 h 41 min
